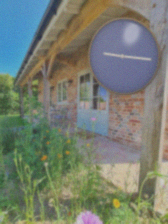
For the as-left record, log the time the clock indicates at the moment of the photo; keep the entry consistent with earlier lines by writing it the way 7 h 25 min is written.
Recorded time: 9 h 16 min
